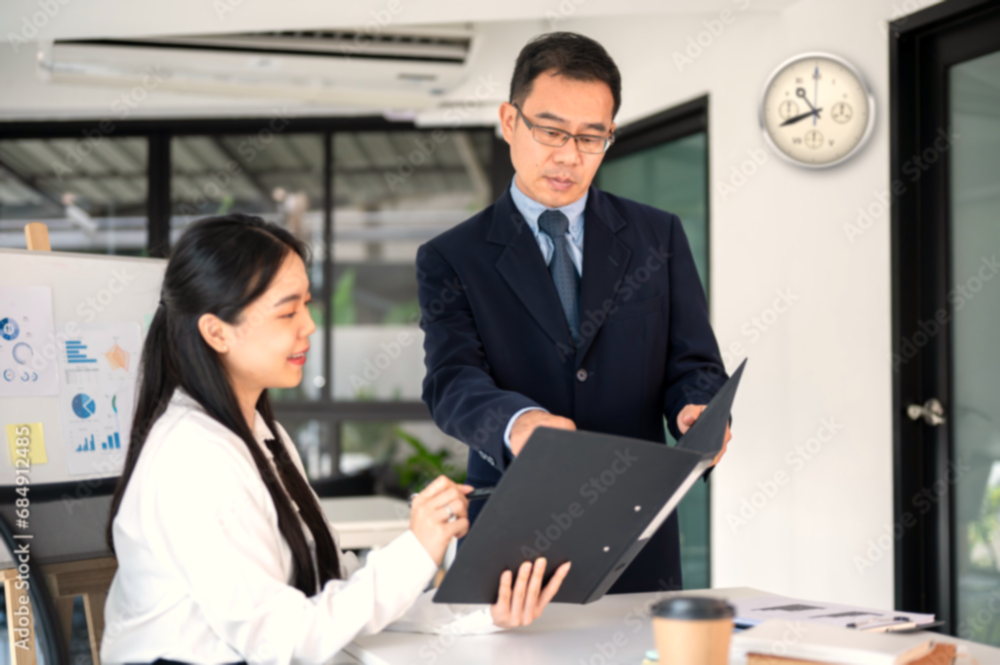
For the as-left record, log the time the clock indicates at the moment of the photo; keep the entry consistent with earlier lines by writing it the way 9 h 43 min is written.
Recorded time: 10 h 41 min
